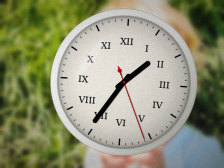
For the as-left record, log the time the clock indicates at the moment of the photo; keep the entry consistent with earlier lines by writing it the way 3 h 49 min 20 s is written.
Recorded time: 1 h 35 min 26 s
